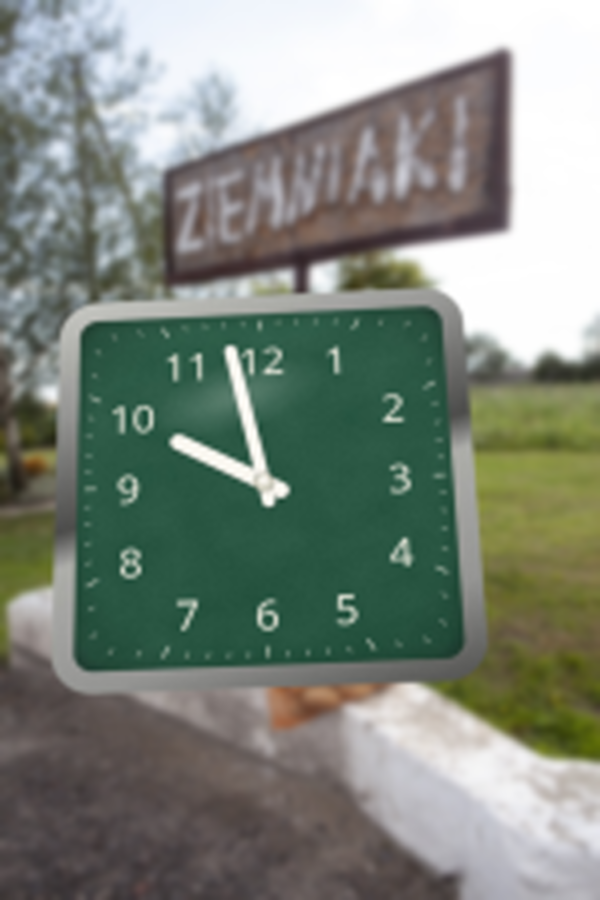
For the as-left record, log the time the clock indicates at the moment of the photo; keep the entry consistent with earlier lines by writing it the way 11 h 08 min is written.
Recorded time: 9 h 58 min
